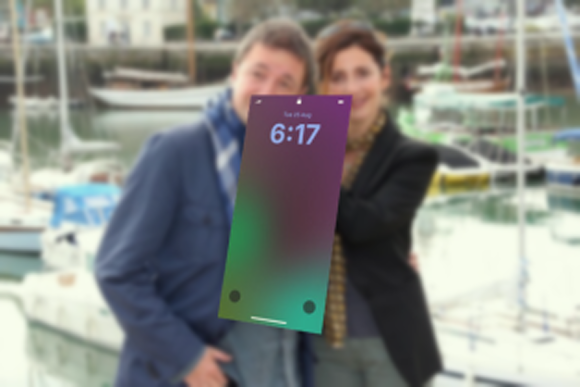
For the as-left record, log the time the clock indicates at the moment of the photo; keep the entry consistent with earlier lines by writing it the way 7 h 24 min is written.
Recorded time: 6 h 17 min
